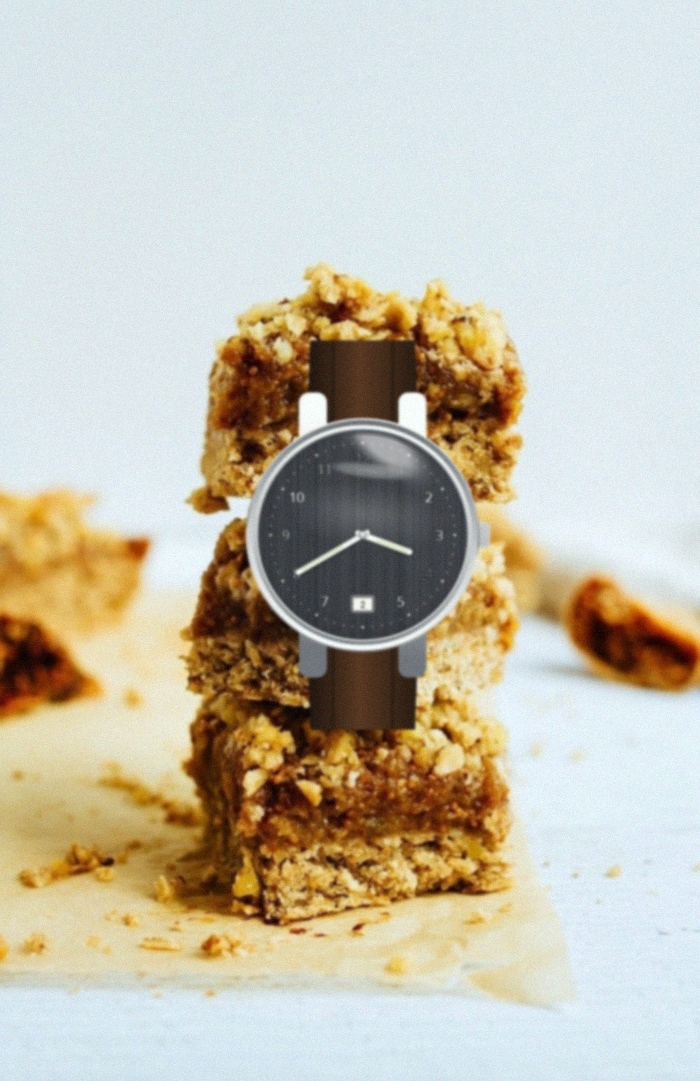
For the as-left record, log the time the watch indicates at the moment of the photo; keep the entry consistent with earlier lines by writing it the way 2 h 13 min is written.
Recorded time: 3 h 40 min
